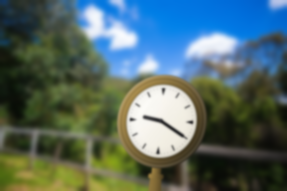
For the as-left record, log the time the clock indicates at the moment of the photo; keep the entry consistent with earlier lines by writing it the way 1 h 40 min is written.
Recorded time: 9 h 20 min
